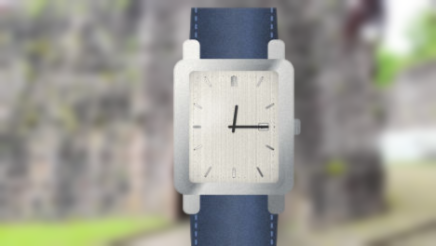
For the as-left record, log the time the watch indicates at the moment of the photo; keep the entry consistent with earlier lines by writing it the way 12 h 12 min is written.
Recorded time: 12 h 15 min
